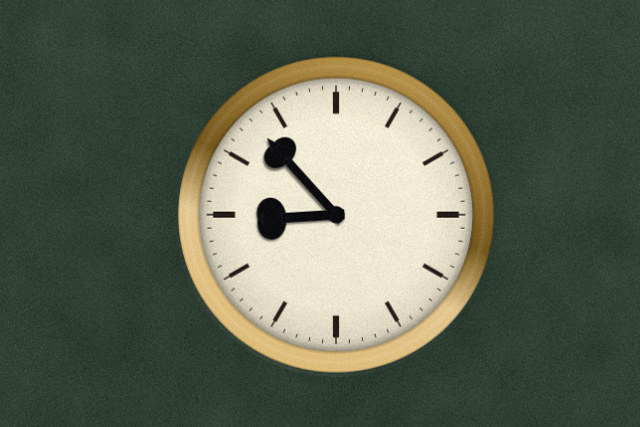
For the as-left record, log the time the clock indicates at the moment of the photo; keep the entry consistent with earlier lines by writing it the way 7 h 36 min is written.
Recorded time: 8 h 53 min
